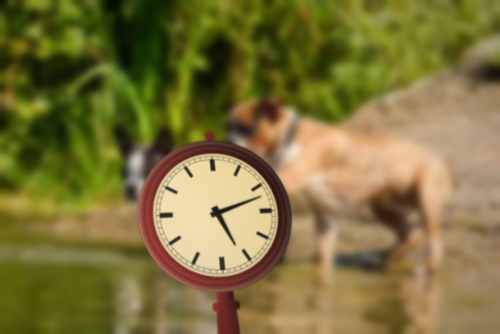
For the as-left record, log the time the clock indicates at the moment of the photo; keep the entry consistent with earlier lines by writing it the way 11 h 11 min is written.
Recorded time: 5 h 12 min
